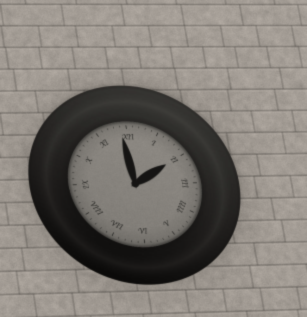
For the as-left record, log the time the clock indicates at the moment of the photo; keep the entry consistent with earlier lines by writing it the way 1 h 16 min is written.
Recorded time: 1 h 59 min
